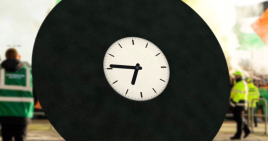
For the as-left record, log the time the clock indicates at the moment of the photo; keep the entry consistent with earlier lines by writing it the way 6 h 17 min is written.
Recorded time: 6 h 46 min
